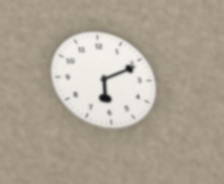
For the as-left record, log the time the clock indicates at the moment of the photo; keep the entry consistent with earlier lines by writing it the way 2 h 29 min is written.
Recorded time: 6 h 11 min
